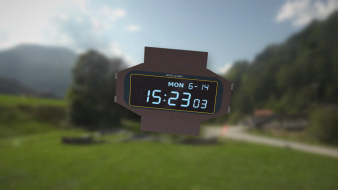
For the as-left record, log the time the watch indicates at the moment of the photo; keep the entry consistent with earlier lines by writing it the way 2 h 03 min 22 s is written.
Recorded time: 15 h 23 min 03 s
